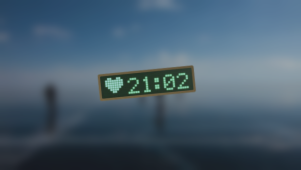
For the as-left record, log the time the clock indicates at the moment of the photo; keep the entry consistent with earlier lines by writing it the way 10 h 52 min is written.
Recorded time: 21 h 02 min
